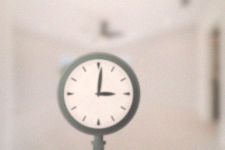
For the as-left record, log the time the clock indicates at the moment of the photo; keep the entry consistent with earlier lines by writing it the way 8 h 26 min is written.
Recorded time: 3 h 01 min
